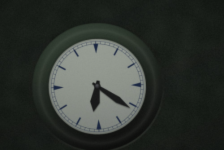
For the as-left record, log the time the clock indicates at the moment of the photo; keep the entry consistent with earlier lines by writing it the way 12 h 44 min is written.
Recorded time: 6 h 21 min
